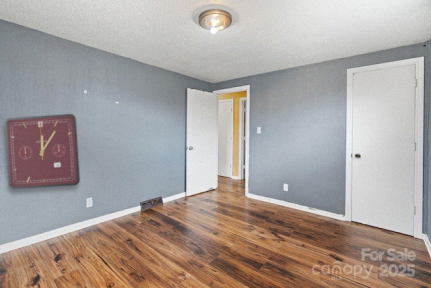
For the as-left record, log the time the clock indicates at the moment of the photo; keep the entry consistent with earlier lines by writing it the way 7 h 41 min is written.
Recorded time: 12 h 06 min
